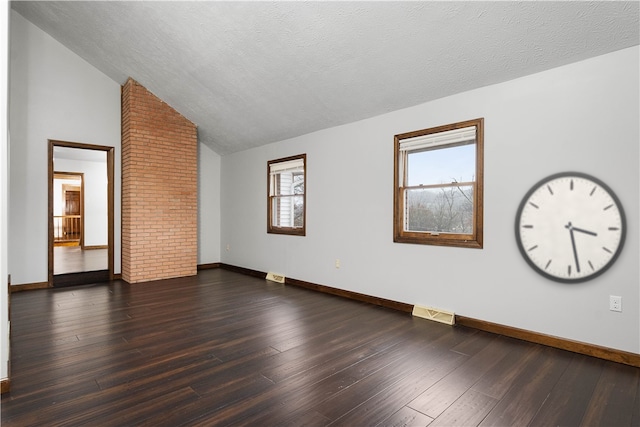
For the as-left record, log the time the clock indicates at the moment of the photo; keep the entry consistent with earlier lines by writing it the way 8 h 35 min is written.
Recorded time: 3 h 28 min
